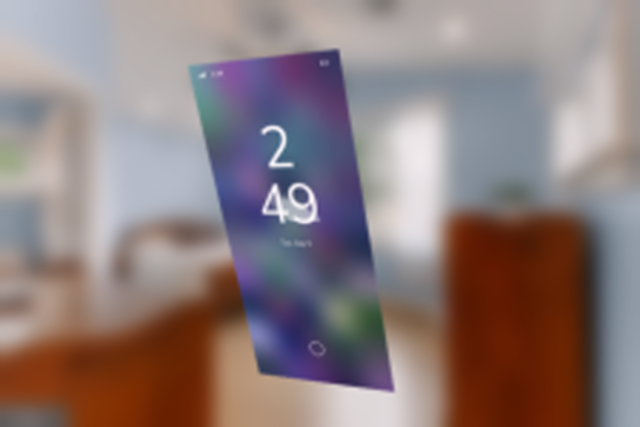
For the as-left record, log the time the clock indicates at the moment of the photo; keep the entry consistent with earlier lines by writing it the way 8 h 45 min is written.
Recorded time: 2 h 49 min
